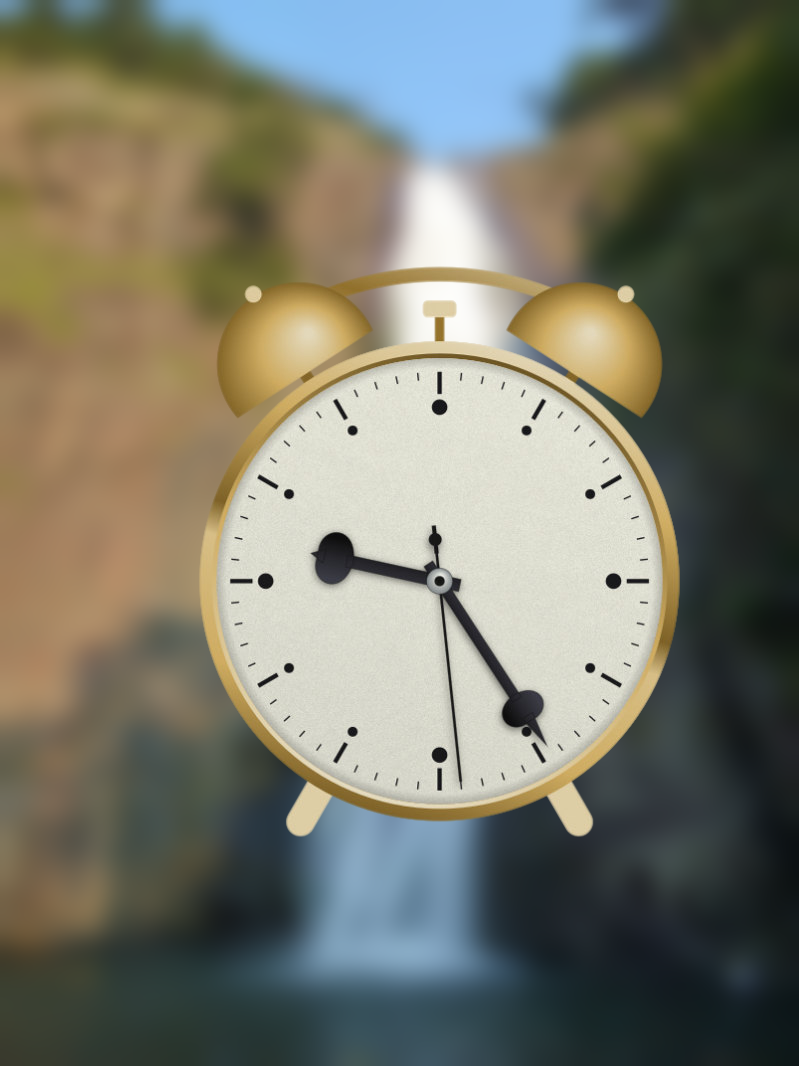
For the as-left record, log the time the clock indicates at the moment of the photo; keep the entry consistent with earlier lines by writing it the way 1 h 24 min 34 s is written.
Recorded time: 9 h 24 min 29 s
